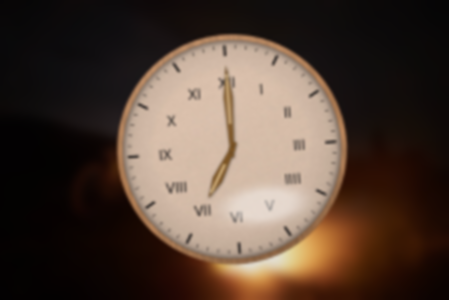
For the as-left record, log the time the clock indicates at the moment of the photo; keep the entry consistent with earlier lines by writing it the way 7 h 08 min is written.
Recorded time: 7 h 00 min
